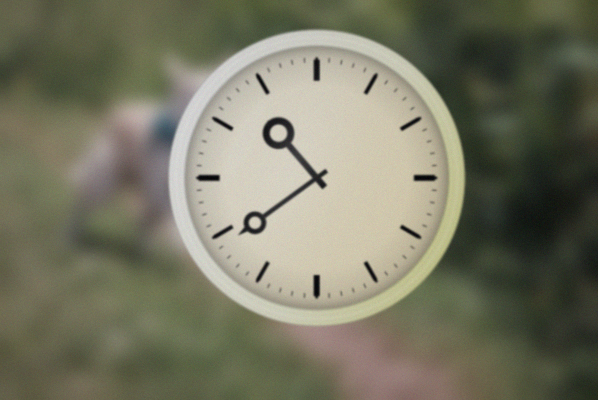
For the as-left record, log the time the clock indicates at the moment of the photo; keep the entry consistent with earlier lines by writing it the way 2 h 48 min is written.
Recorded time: 10 h 39 min
